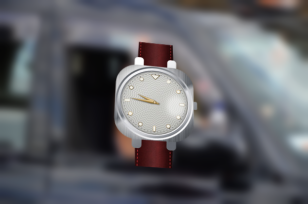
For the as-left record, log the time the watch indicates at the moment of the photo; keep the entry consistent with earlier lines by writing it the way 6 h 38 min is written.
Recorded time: 9 h 46 min
